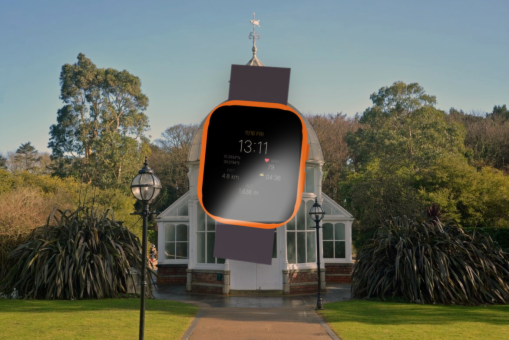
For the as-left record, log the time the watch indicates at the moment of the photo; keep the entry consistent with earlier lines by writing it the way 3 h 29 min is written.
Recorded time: 13 h 11 min
